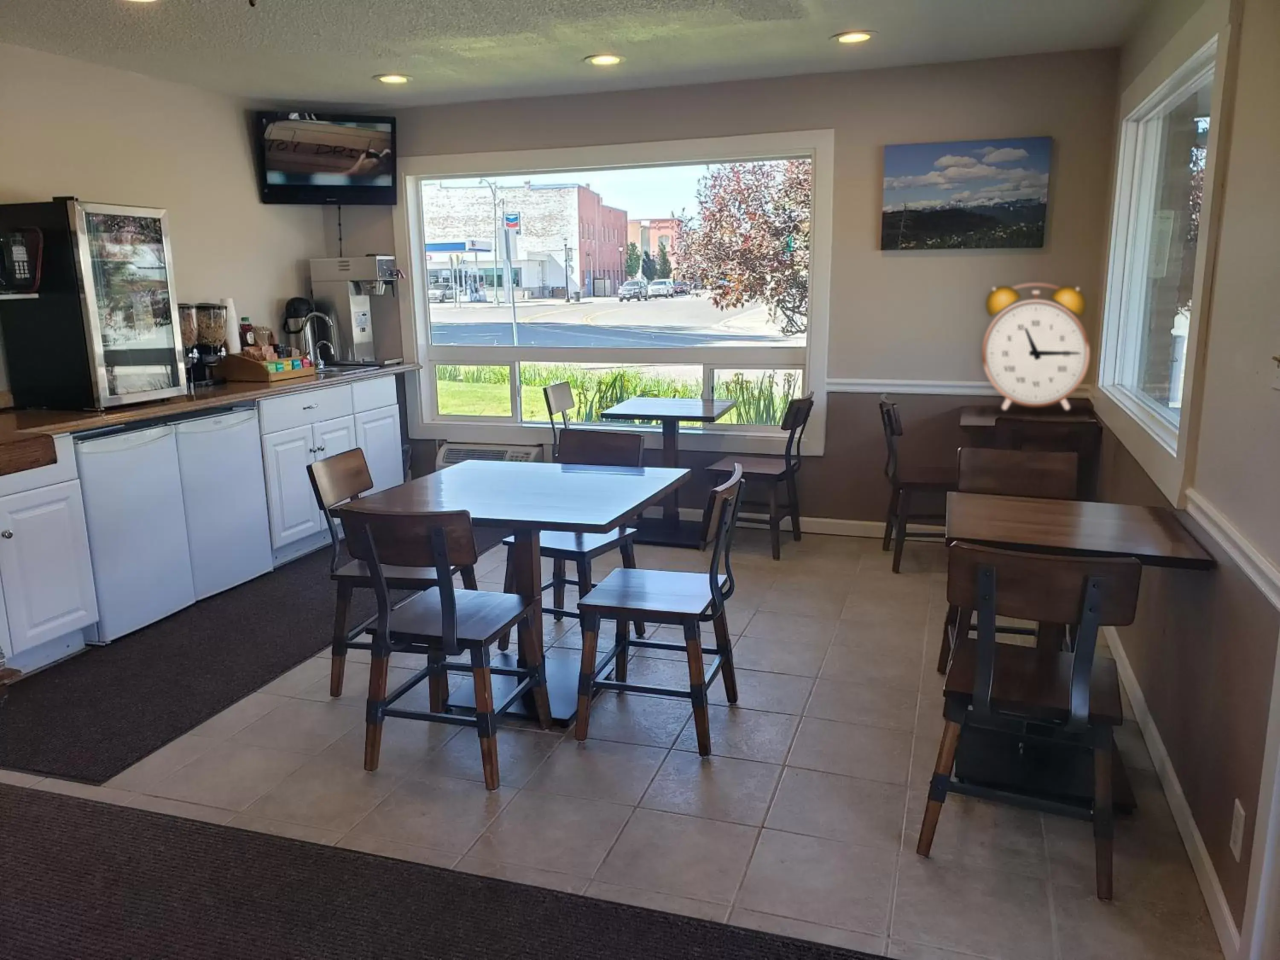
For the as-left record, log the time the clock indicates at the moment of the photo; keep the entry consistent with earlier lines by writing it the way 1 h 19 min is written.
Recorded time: 11 h 15 min
